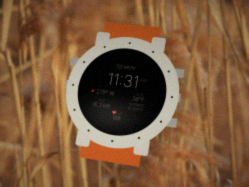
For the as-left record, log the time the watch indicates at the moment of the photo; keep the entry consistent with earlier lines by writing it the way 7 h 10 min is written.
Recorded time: 11 h 31 min
